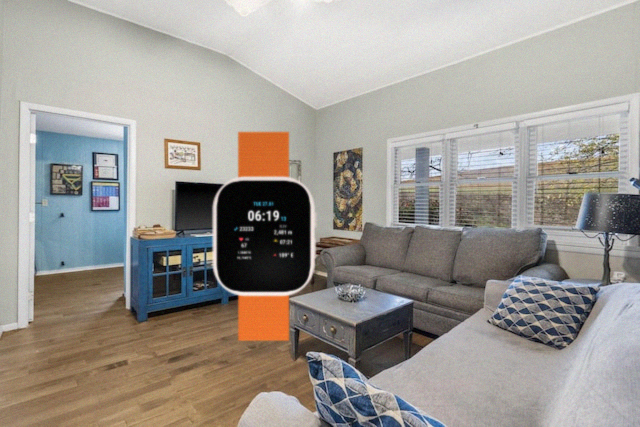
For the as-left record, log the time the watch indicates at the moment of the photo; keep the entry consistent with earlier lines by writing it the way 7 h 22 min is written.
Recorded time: 6 h 19 min
